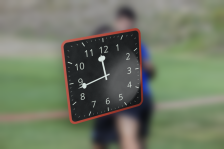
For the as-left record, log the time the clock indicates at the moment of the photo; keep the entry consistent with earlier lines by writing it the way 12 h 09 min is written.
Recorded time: 11 h 43 min
